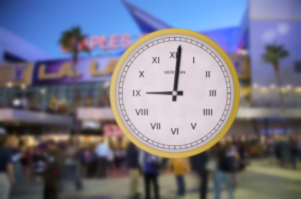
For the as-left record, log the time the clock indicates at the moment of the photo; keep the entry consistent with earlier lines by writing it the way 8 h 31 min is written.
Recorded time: 9 h 01 min
